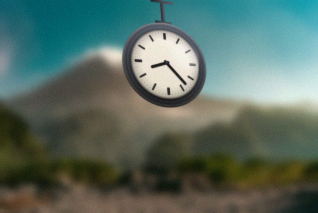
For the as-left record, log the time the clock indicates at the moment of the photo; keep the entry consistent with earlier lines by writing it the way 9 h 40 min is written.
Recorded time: 8 h 23 min
